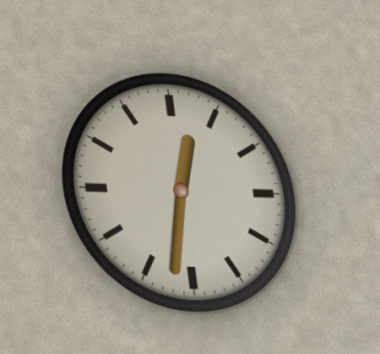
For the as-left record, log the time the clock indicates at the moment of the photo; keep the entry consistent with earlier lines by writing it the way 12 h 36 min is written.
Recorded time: 12 h 32 min
